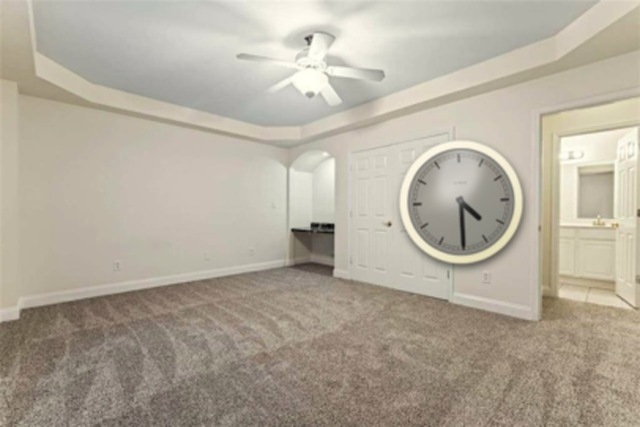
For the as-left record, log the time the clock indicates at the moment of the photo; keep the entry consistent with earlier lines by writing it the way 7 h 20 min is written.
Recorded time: 4 h 30 min
